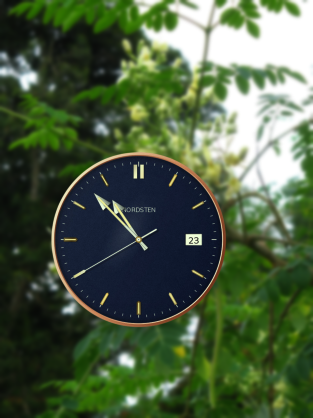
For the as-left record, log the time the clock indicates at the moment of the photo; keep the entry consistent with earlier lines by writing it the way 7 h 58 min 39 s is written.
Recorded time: 10 h 52 min 40 s
